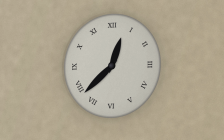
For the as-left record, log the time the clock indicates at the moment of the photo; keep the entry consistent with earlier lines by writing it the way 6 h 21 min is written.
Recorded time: 12 h 38 min
